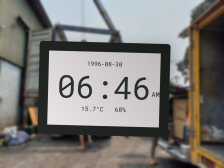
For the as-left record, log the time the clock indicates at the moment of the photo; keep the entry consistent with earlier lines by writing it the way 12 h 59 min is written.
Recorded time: 6 h 46 min
